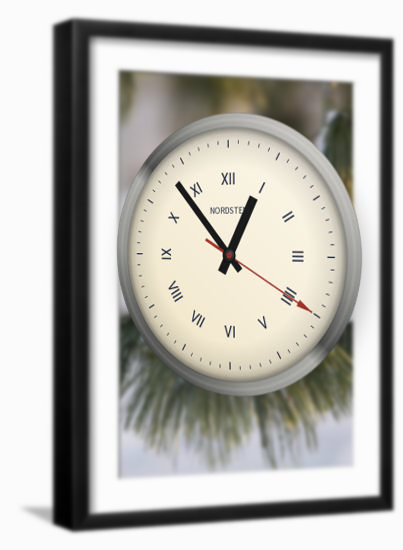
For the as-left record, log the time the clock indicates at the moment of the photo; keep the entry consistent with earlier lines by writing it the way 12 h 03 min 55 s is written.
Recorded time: 12 h 53 min 20 s
